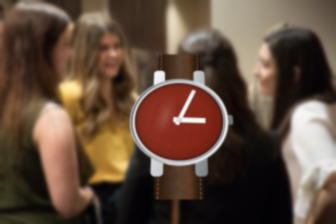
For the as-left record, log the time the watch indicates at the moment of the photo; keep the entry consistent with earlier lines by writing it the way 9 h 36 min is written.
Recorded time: 3 h 04 min
